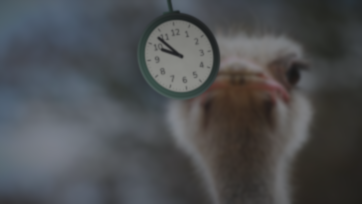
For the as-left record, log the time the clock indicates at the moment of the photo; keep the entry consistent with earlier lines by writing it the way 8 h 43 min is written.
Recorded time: 9 h 53 min
